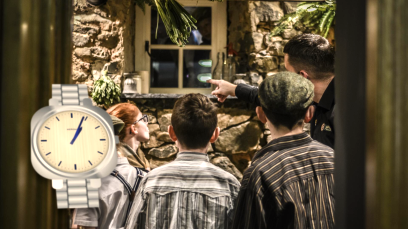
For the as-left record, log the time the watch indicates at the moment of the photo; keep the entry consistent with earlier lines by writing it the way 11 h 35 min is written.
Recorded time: 1 h 04 min
